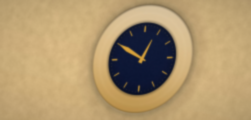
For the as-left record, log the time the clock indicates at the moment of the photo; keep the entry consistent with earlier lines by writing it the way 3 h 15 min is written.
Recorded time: 12 h 50 min
